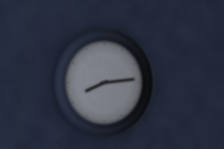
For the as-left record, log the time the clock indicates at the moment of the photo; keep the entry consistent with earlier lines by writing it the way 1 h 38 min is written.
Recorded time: 8 h 14 min
